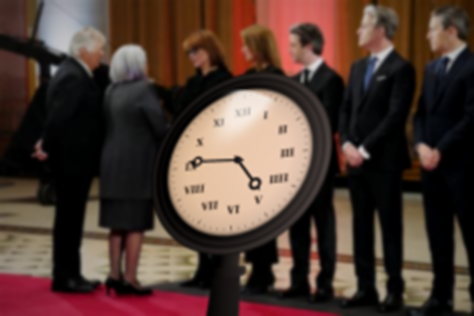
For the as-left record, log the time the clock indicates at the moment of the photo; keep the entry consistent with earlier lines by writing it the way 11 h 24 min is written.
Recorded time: 4 h 46 min
